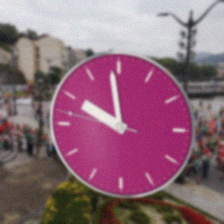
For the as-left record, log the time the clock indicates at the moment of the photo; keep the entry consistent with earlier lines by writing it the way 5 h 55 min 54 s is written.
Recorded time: 9 h 58 min 47 s
